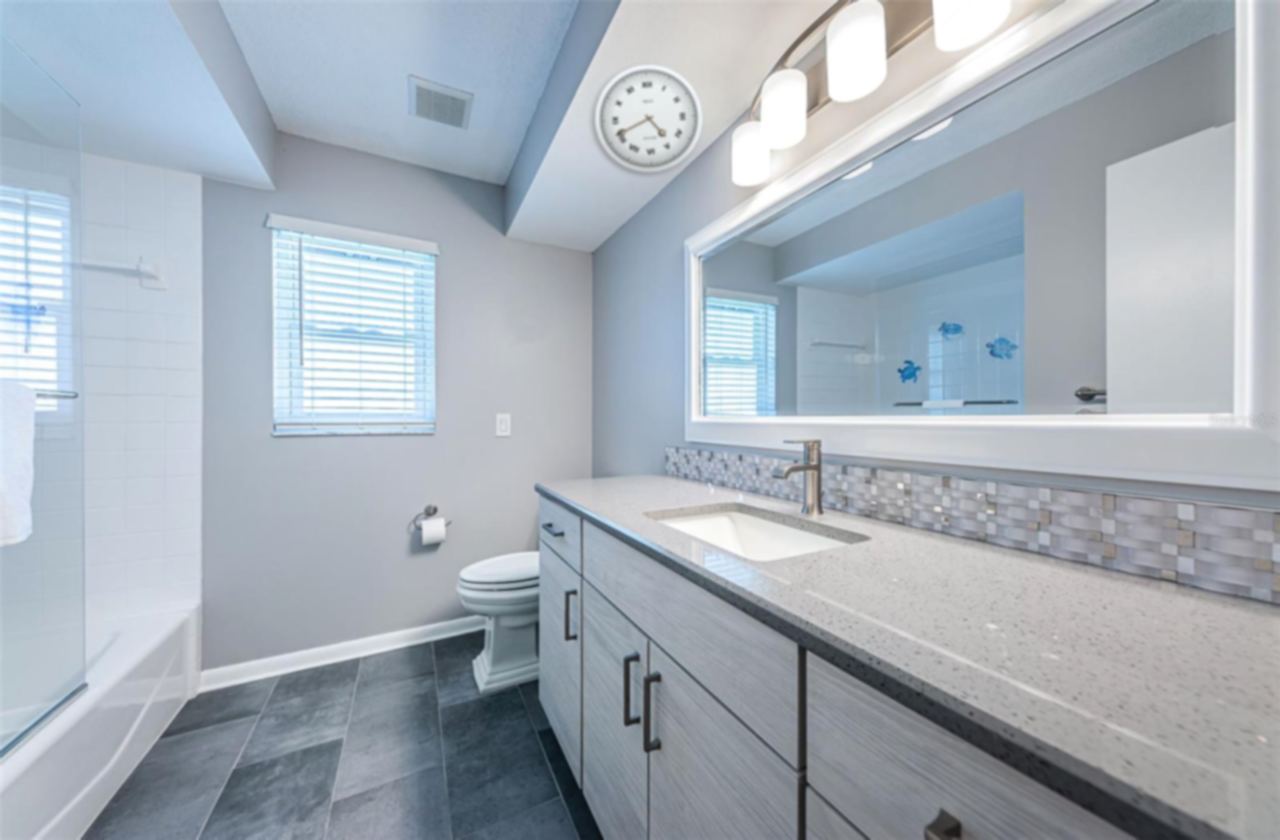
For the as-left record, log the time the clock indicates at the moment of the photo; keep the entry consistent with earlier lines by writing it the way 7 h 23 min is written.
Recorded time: 4 h 41 min
